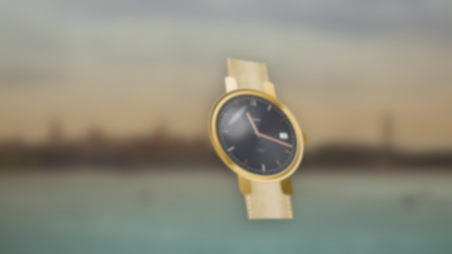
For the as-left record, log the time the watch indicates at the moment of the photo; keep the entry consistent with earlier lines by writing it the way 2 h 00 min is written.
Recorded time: 11 h 18 min
